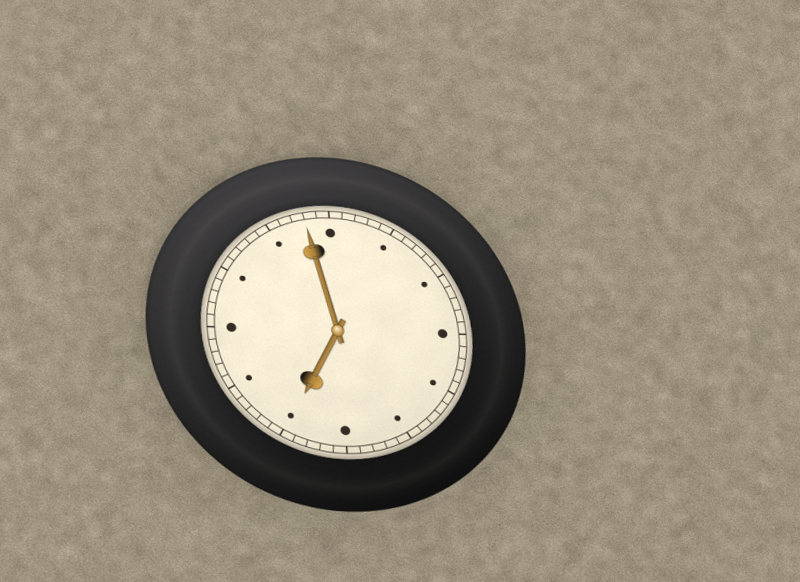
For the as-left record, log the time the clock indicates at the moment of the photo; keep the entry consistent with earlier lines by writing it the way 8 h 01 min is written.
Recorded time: 6 h 58 min
